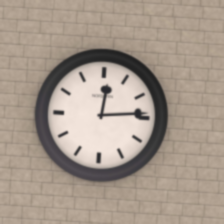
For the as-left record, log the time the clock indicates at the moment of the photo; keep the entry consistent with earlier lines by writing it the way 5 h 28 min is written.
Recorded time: 12 h 14 min
